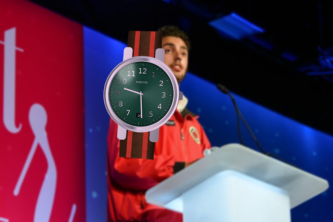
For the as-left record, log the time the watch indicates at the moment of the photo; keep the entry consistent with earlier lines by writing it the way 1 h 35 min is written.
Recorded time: 9 h 29 min
